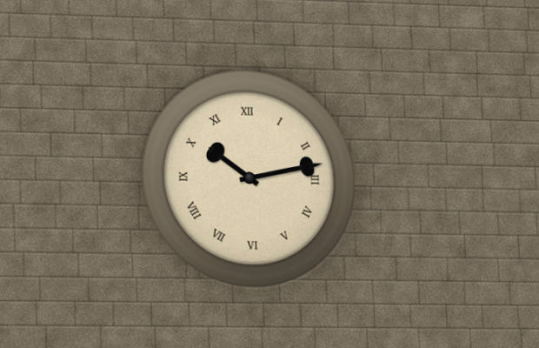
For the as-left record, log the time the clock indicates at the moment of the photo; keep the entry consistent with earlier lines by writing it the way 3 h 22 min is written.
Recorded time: 10 h 13 min
